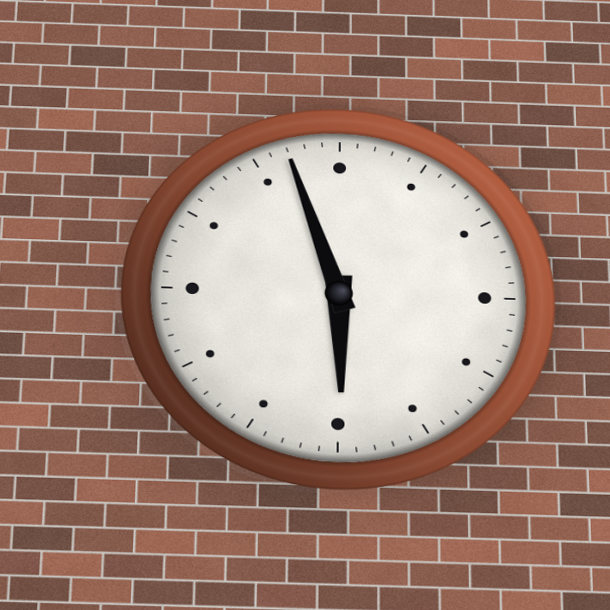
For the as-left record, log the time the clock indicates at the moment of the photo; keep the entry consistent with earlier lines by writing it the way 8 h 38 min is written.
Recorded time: 5 h 57 min
